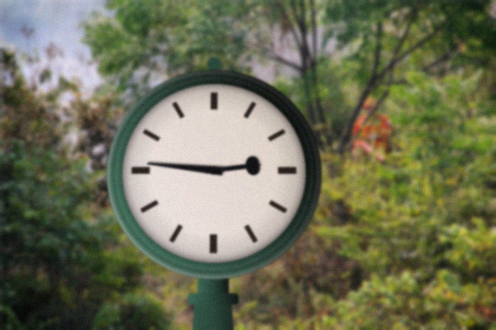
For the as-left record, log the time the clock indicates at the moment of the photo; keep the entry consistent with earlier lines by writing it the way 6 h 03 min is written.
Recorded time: 2 h 46 min
